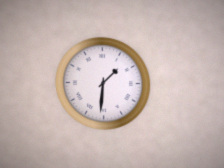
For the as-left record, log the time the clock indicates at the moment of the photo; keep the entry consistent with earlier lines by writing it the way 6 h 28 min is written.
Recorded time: 1 h 31 min
